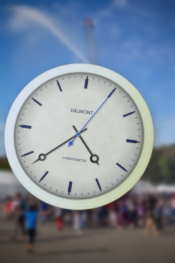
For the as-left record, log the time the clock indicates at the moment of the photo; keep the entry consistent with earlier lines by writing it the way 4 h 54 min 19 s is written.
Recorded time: 4 h 38 min 05 s
